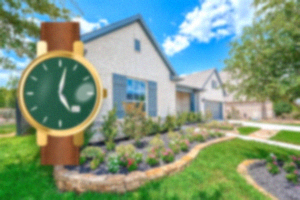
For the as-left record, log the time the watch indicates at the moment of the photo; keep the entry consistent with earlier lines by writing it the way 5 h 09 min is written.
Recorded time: 5 h 02 min
